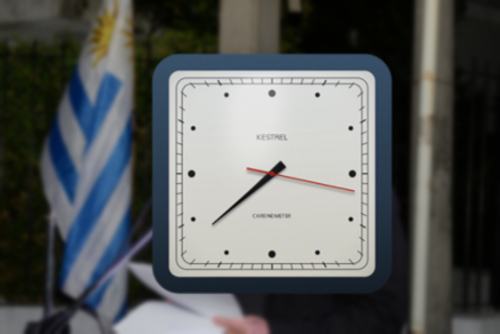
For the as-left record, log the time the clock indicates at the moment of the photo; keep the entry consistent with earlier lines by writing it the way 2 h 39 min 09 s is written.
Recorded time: 7 h 38 min 17 s
